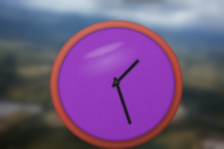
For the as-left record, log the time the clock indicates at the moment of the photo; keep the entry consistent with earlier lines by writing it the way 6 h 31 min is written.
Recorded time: 1 h 27 min
